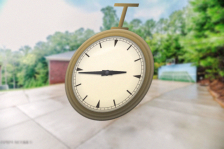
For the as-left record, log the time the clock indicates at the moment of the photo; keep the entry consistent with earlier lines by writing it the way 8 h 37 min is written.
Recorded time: 2 h 44 min
